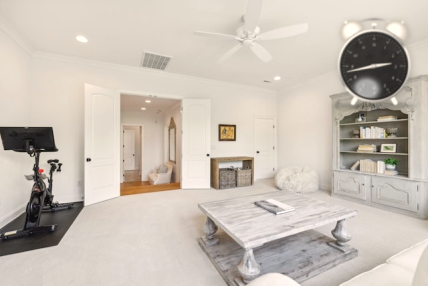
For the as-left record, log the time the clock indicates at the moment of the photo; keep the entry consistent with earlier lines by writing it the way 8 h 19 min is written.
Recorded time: 2 h 43 min
